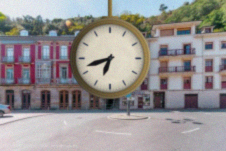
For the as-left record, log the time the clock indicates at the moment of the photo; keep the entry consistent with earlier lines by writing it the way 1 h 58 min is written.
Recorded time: 6 h 42 min
